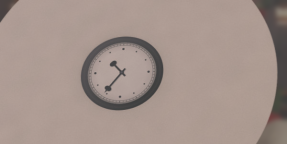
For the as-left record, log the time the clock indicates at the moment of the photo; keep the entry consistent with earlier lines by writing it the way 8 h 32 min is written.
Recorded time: 10 h 36 min
